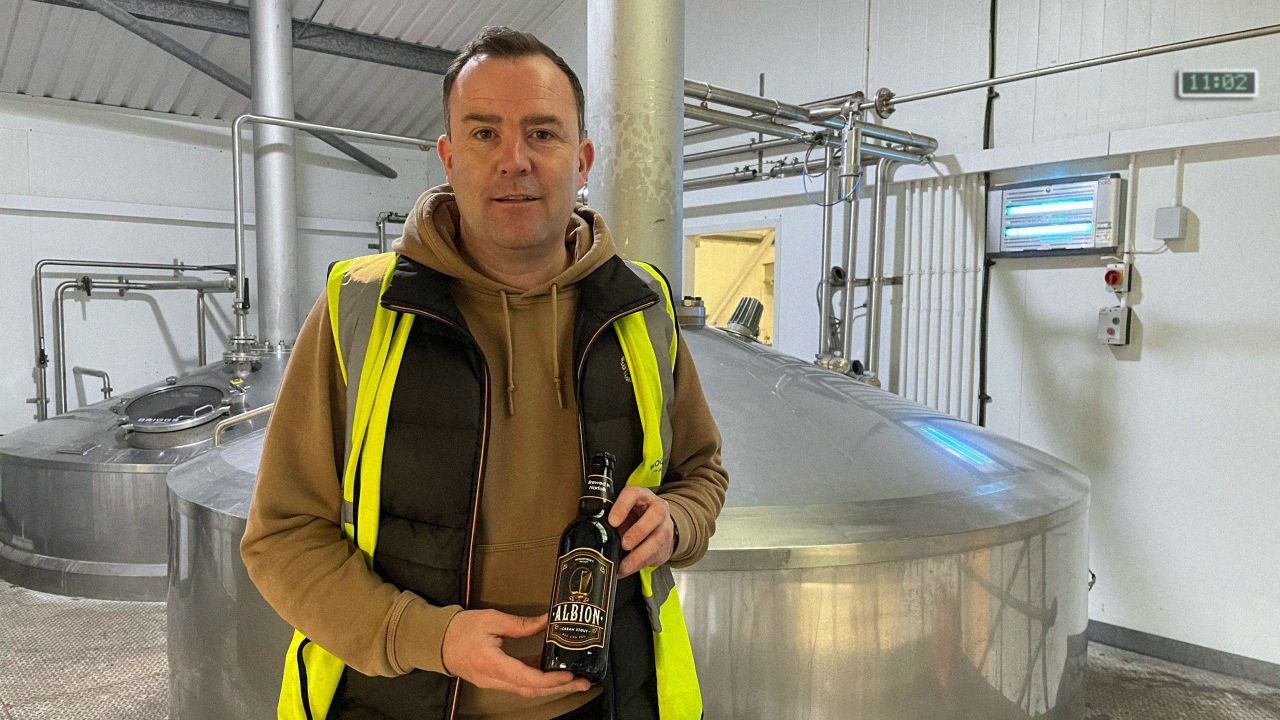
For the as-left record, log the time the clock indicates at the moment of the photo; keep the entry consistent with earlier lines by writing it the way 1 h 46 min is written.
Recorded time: 11 h 02 min
